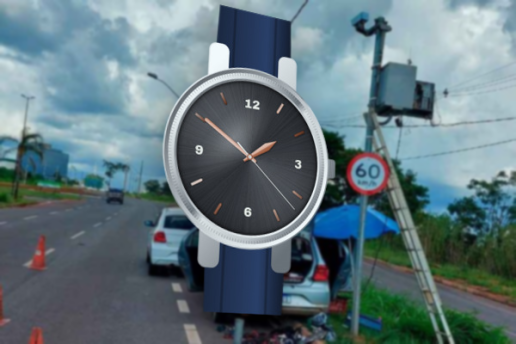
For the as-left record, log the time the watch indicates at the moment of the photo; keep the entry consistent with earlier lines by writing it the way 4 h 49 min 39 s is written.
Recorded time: 1 h 50 min 22 s
